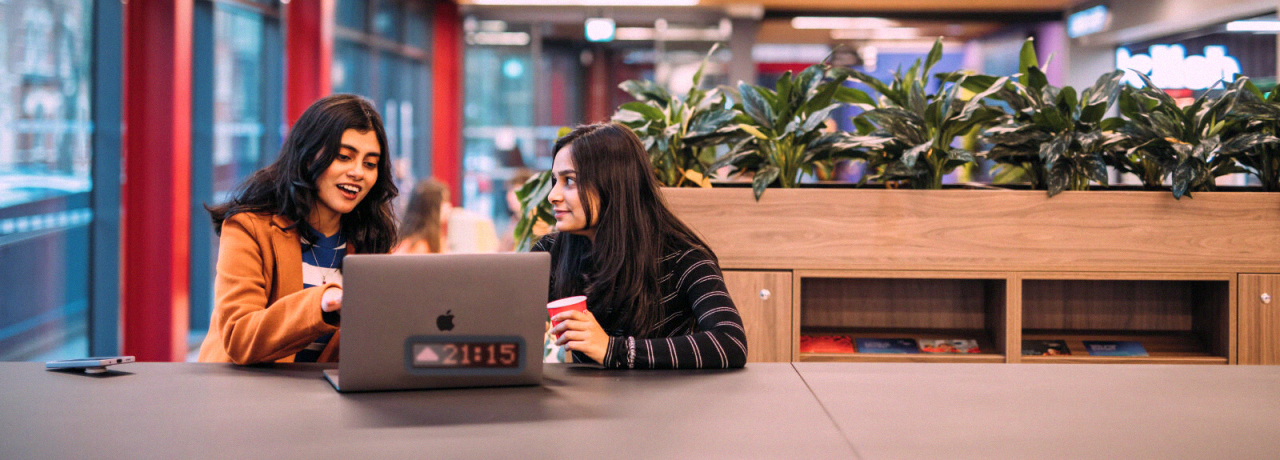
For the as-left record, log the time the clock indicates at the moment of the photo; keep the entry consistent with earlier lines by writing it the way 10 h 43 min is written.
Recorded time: 21 h 15 min
